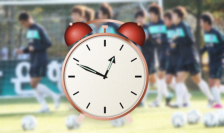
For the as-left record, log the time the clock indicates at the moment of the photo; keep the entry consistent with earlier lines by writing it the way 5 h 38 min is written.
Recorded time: 12 h 49 min
